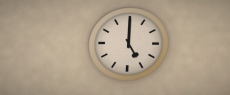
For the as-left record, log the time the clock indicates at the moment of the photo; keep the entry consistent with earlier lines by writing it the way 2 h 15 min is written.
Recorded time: 5 h 00 min
